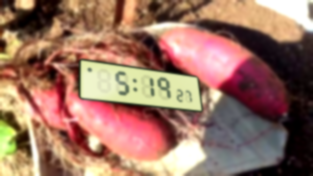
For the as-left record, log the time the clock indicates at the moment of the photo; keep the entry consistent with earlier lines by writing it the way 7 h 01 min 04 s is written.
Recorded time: 5 h 19 min 27 s
